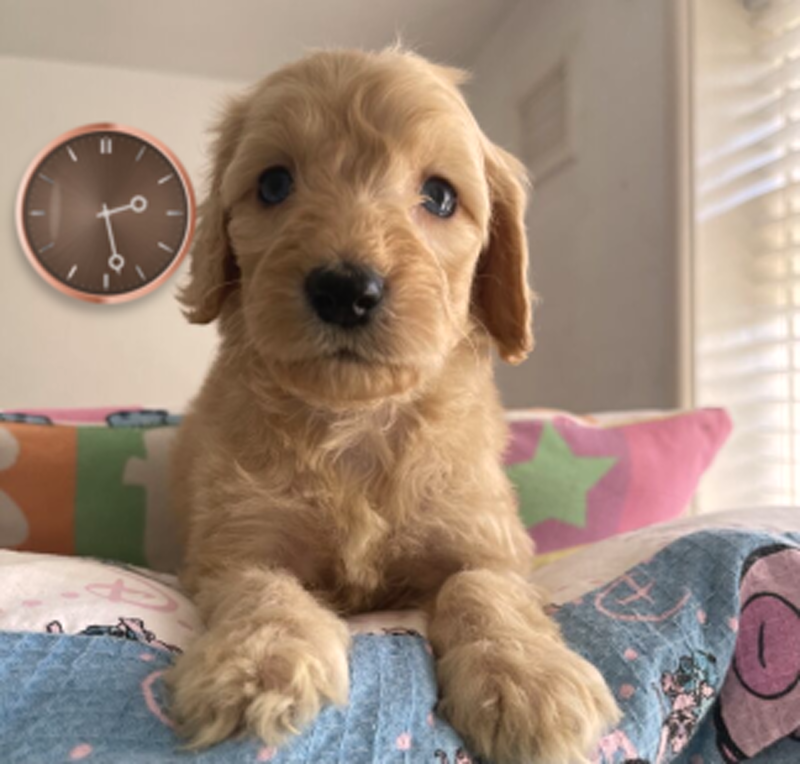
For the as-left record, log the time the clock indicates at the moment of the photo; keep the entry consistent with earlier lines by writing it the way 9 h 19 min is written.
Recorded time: 2 h 28 min
